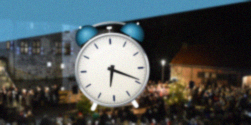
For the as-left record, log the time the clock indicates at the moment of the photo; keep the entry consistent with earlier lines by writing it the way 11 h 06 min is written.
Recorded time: 6 h 19 min
